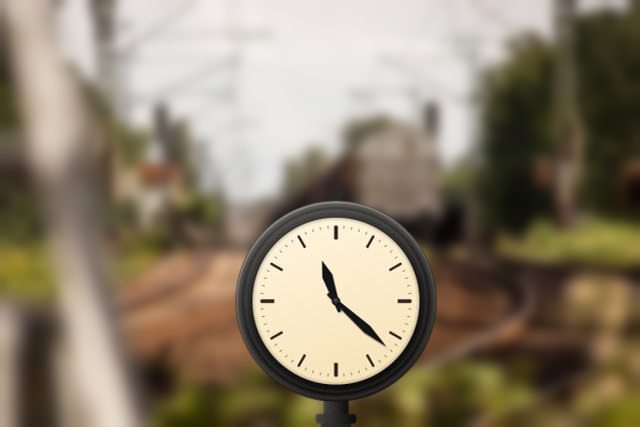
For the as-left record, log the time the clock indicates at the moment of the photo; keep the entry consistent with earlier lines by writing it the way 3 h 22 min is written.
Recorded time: 11 h 22 min
